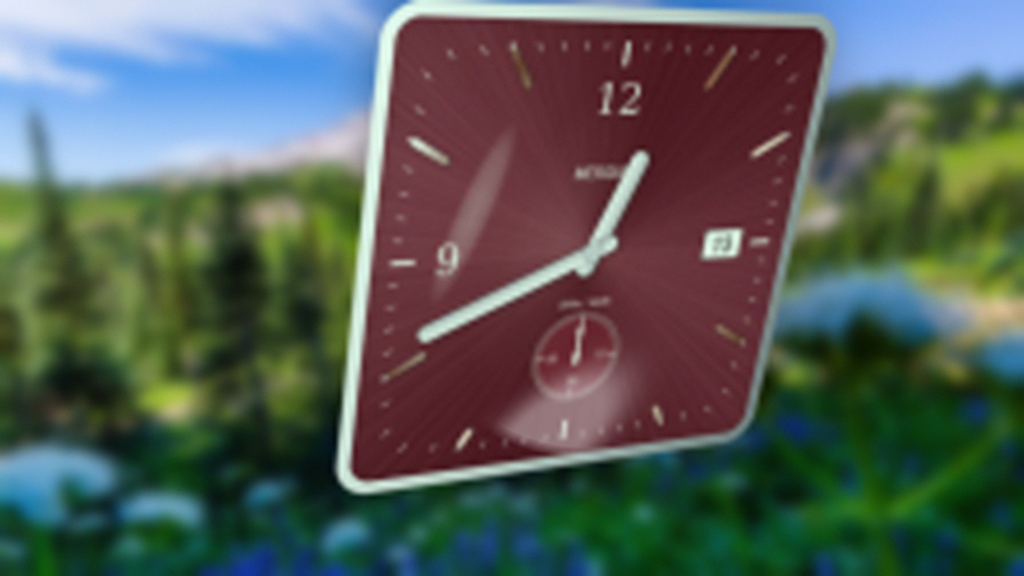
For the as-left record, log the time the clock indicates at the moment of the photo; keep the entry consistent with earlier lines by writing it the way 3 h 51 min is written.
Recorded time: 12 h 41 min
